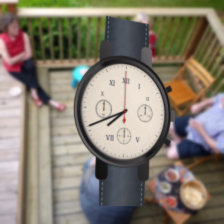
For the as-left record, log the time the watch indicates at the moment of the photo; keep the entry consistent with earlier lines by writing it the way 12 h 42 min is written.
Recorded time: 7 h 41 min
